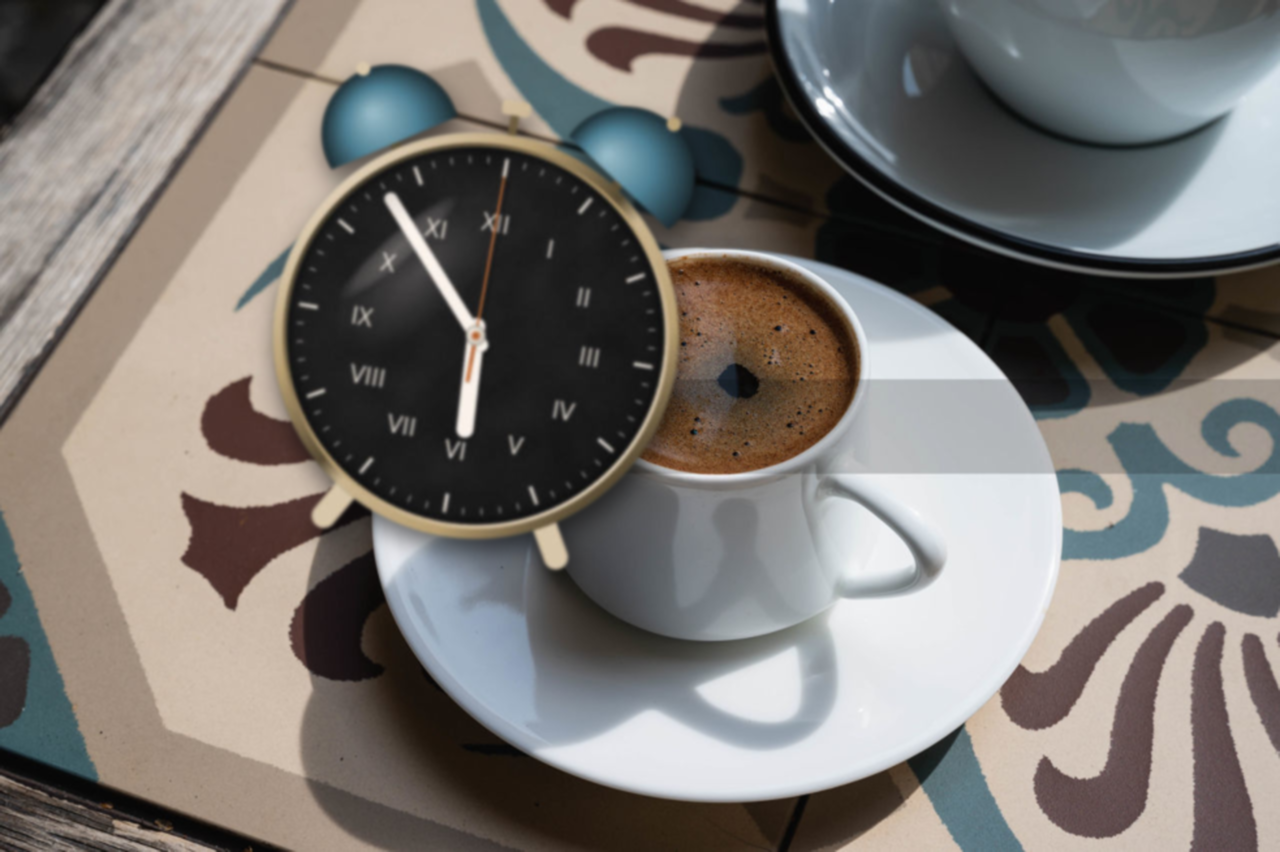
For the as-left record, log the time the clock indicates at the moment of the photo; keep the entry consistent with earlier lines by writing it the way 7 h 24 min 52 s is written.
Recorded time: 5 h 53 min 00 s
